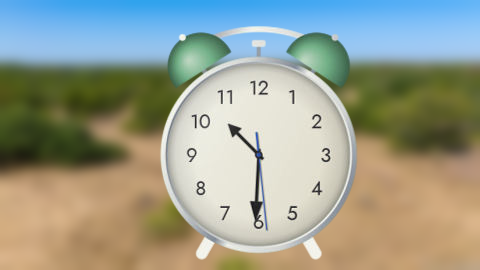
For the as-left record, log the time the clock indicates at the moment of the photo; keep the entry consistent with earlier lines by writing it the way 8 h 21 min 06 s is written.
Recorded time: 10 h 30 min 29 s
